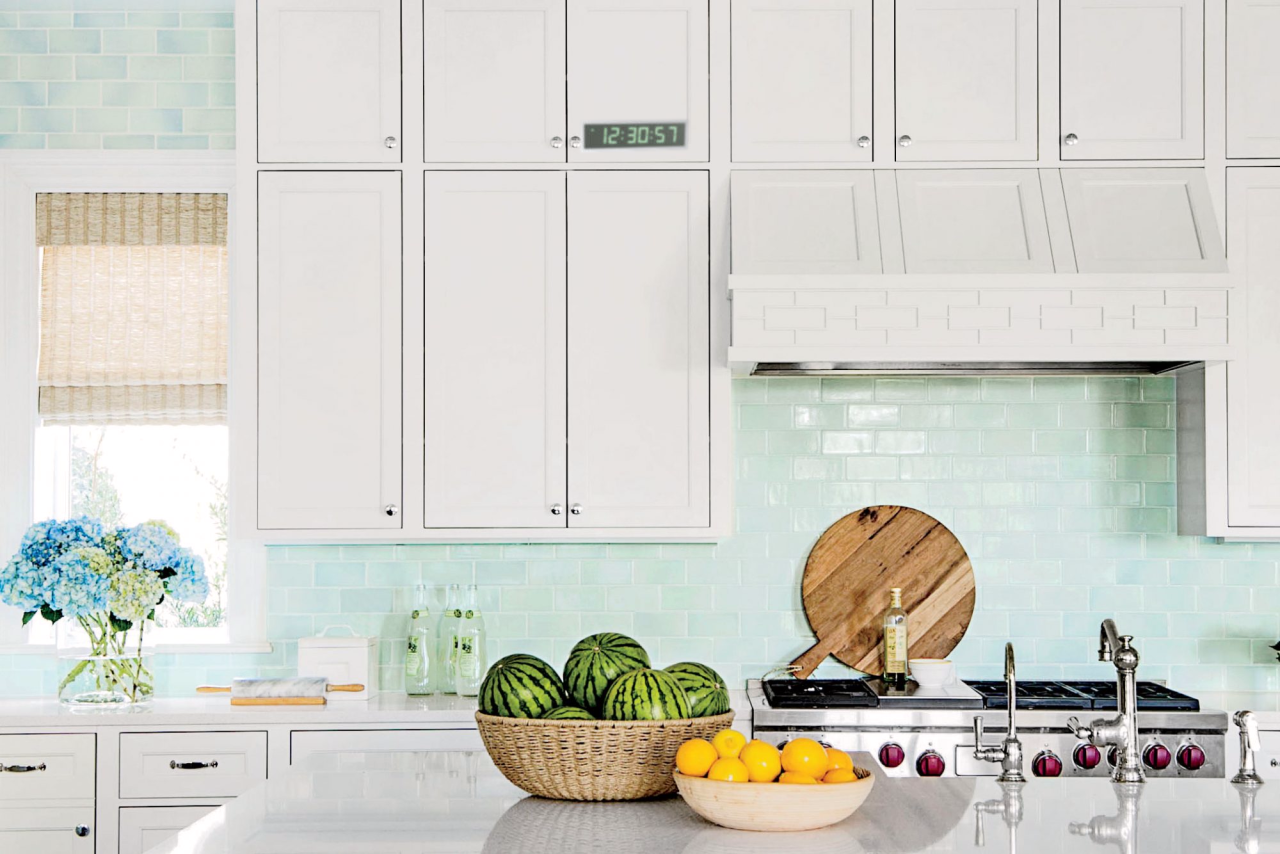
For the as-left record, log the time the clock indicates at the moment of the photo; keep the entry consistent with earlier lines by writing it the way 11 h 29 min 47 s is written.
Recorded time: 12 h 30 min 57 s
